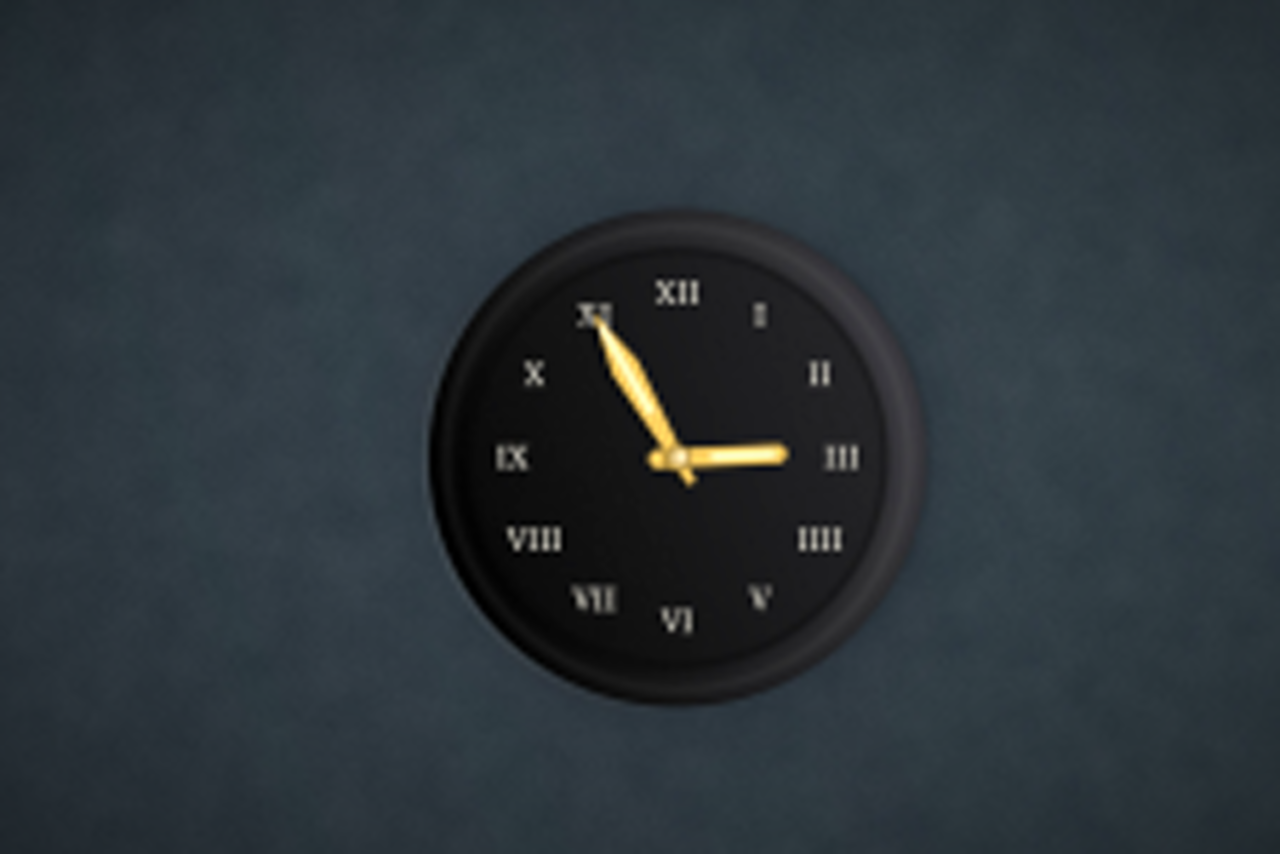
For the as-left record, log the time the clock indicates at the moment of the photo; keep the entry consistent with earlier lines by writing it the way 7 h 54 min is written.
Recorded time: 2 h 55 min
